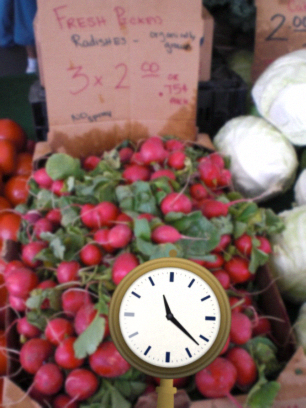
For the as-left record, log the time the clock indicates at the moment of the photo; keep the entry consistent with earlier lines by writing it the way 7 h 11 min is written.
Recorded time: 11 h 22 min
